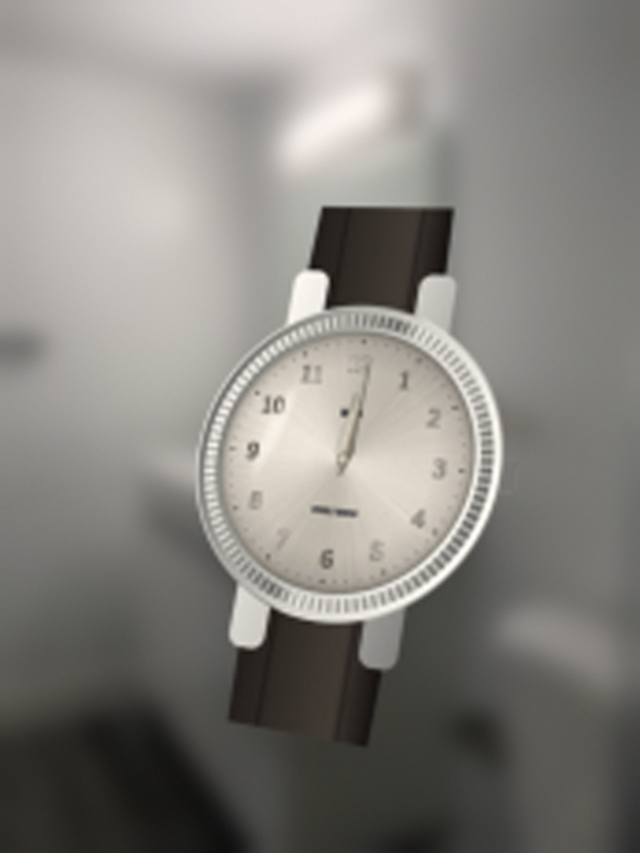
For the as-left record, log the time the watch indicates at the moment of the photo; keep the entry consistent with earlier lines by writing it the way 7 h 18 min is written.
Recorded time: 12 h 01 min
